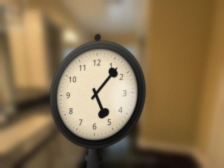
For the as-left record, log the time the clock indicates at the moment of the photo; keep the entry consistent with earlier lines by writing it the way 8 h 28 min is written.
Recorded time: 5 h 07 min
